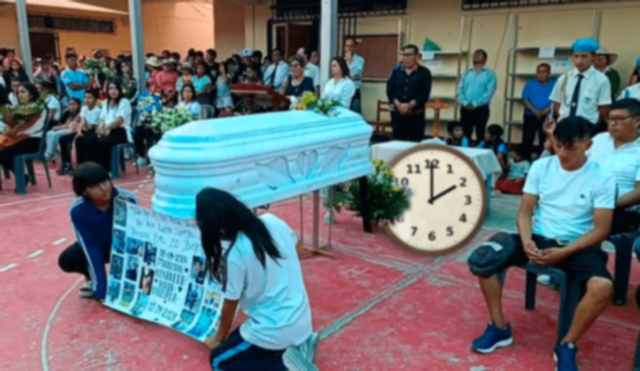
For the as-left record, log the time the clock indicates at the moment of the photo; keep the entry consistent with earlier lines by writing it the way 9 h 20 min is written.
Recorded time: 2 h 00 min
